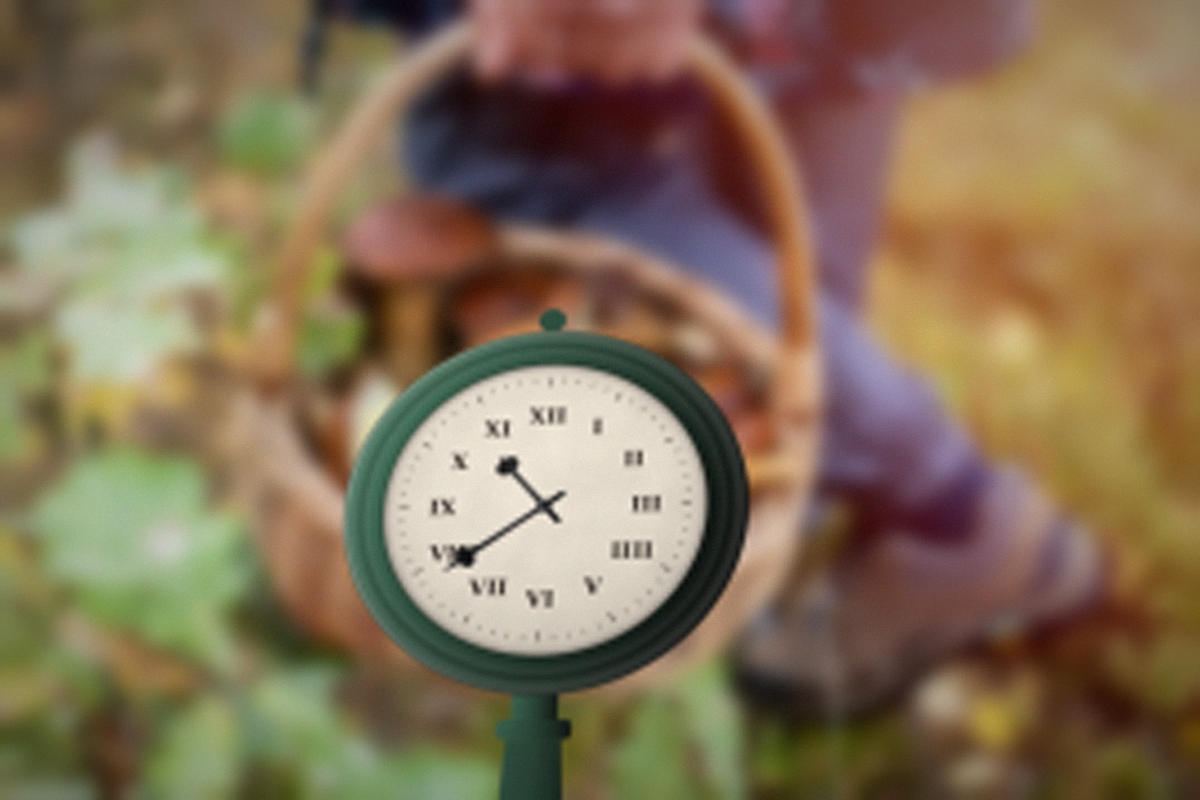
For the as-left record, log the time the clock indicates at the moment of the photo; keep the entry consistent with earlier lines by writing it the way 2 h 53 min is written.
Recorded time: 10 h 39 min
